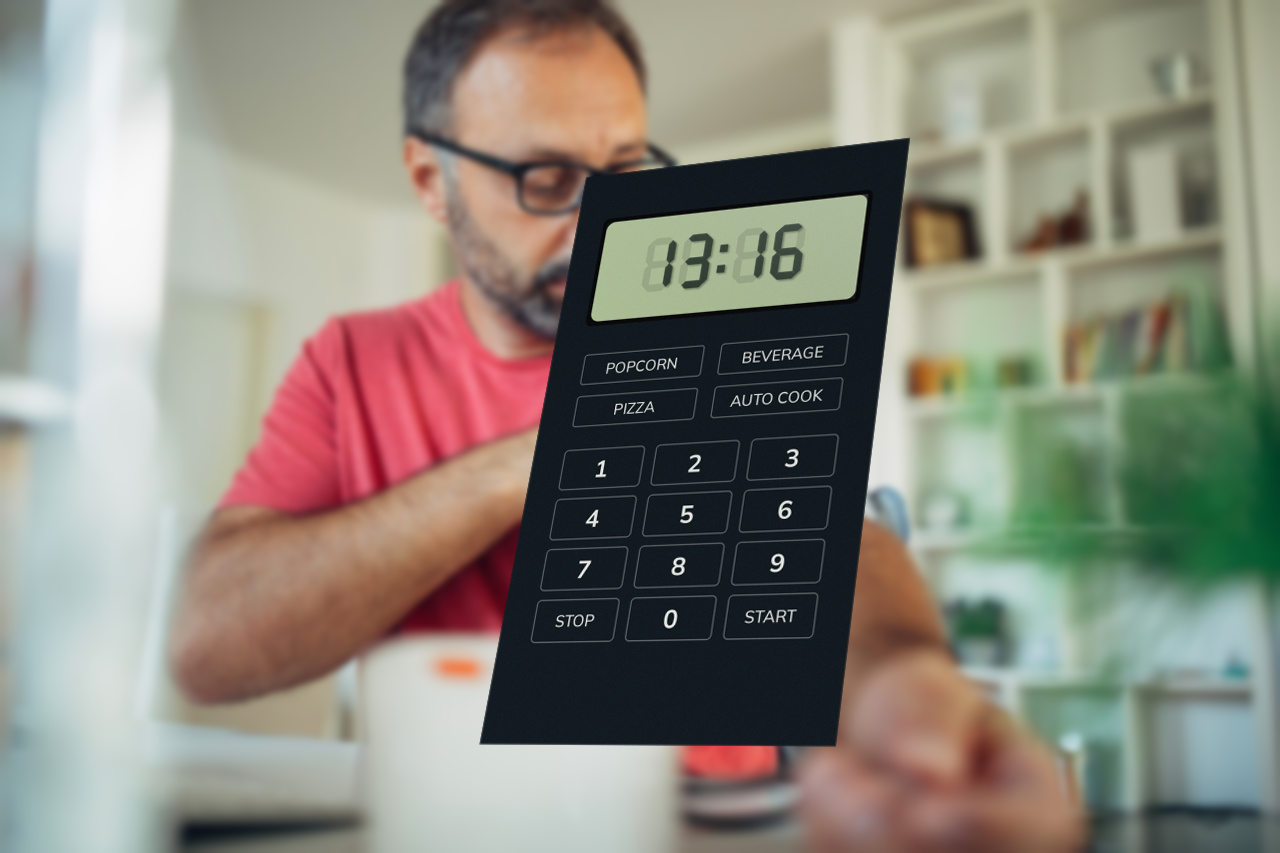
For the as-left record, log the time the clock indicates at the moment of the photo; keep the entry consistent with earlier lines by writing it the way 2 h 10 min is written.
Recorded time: 13 h 16 min
